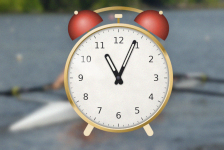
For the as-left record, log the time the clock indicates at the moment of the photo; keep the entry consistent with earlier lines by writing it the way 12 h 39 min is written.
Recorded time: 11 h 04 min
